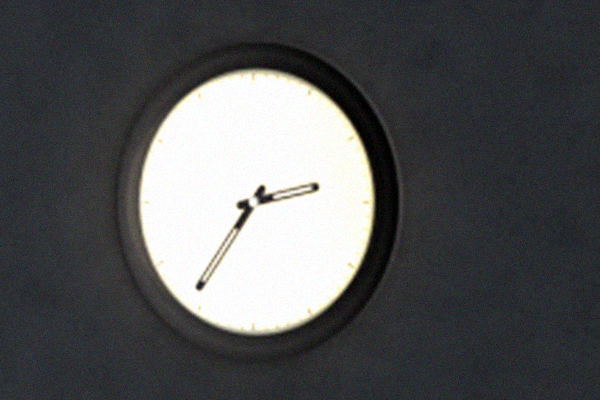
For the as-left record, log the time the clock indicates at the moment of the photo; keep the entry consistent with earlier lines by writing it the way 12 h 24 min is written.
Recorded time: 2 h 36 min
